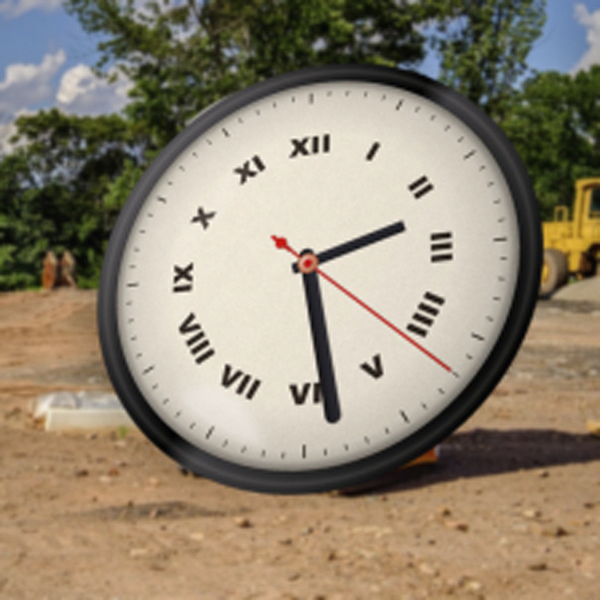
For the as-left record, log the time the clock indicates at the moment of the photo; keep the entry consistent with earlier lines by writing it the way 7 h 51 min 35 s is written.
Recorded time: 2 h 28 min 22 s
